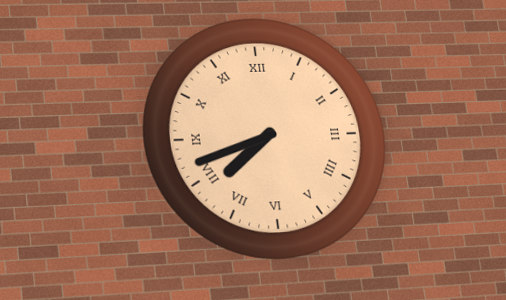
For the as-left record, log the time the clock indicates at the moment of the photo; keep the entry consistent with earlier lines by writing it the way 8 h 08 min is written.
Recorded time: 7 h 42 min
